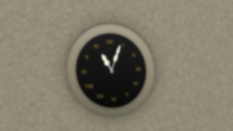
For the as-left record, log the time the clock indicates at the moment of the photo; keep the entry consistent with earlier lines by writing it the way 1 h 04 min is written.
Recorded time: 11 h 04 min
